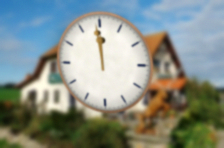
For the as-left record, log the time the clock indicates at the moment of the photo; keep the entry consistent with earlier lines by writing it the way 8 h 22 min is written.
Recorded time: 11 h 59 min
